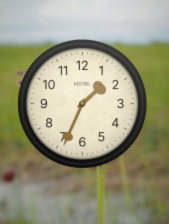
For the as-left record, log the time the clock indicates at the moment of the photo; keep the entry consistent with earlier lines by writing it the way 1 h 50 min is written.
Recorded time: 1 h 34 min
